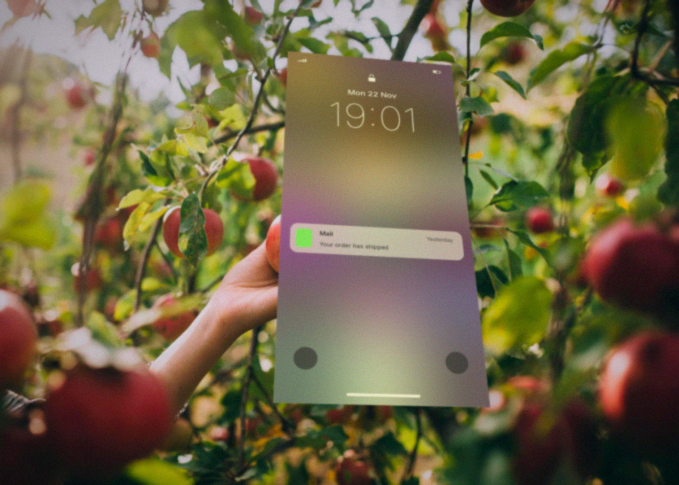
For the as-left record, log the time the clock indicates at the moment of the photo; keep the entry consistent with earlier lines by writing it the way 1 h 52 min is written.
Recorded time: 19 h 01 min
